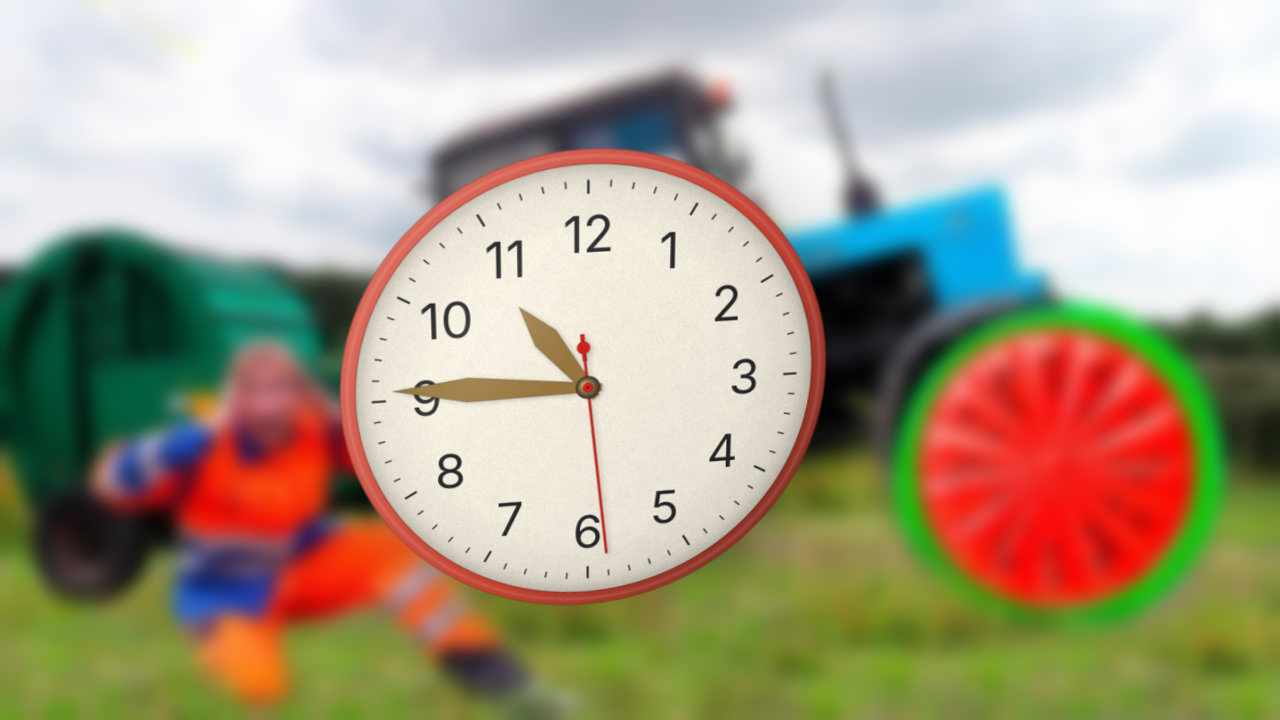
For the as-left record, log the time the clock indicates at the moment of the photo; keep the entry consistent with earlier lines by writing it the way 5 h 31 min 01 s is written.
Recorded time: 10 h 45 min 29 s
